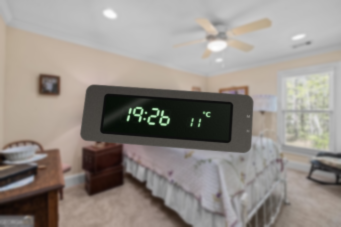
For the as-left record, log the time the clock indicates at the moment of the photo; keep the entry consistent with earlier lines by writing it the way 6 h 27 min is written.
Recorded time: 19 h 26 min
